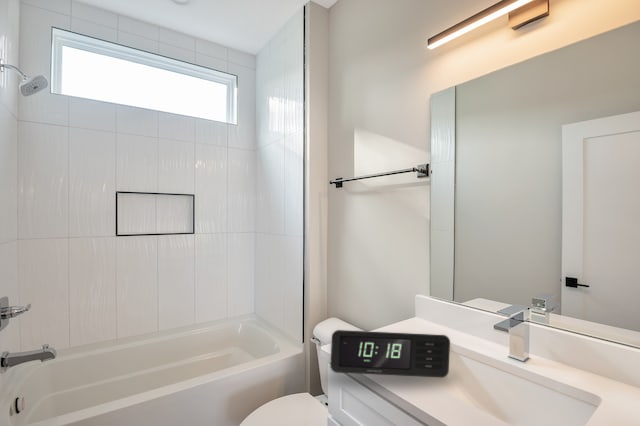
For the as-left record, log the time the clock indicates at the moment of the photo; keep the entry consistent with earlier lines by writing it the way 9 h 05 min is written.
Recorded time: 10 h 18 min
